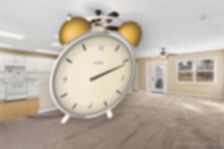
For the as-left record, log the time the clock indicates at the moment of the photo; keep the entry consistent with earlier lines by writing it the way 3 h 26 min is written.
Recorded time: 2 h 11 min
